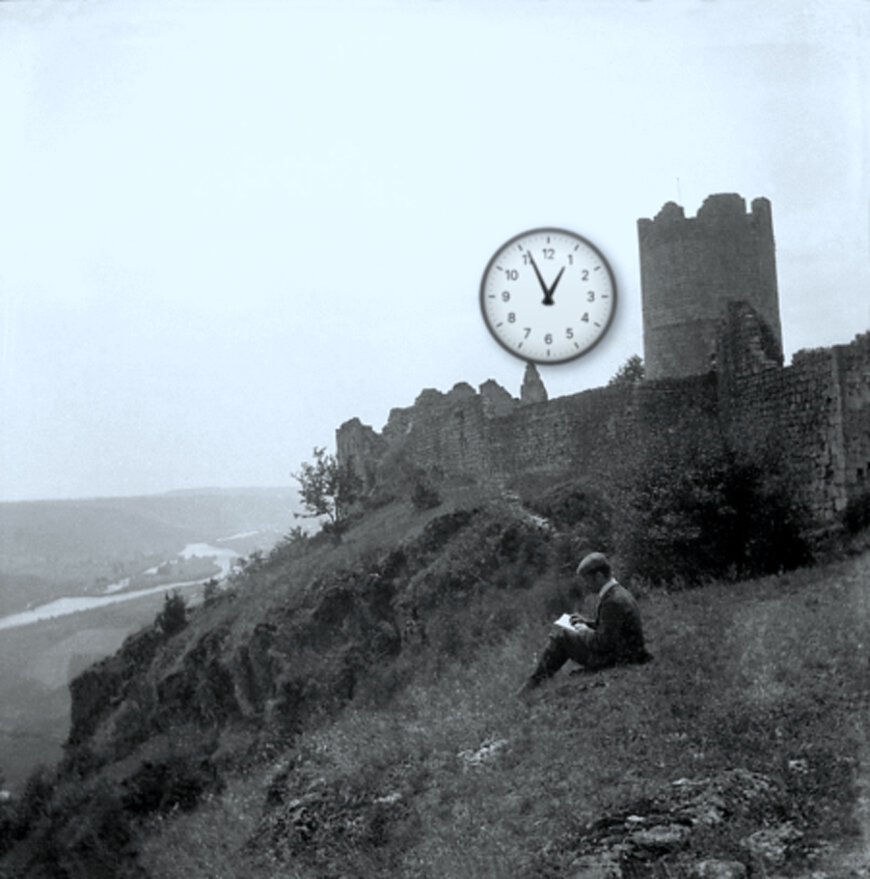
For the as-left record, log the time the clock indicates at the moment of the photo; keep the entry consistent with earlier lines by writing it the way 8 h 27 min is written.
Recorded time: 12 h 56 min
